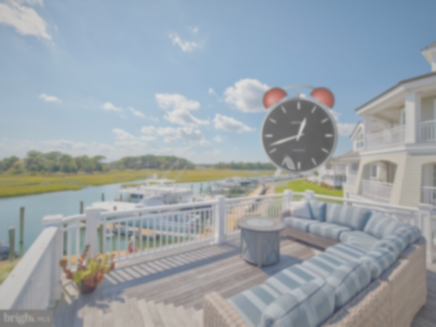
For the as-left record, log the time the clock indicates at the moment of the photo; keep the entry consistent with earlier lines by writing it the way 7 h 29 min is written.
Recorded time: 12 h 42 min
